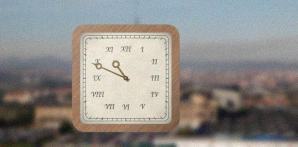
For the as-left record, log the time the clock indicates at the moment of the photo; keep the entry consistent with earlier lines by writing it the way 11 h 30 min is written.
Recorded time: 10 h 49 min
